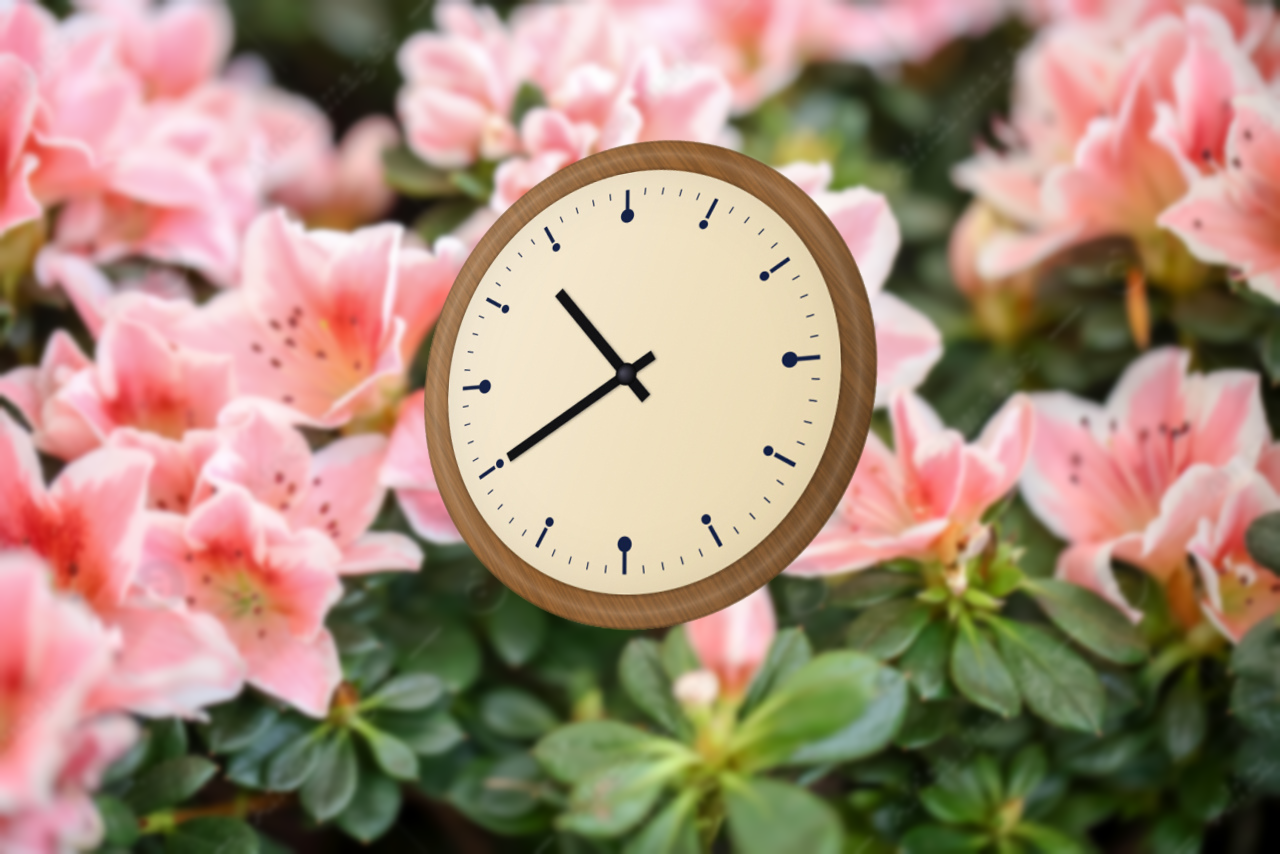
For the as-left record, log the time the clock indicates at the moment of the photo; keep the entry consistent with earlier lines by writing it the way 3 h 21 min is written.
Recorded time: 10 h 40 min
